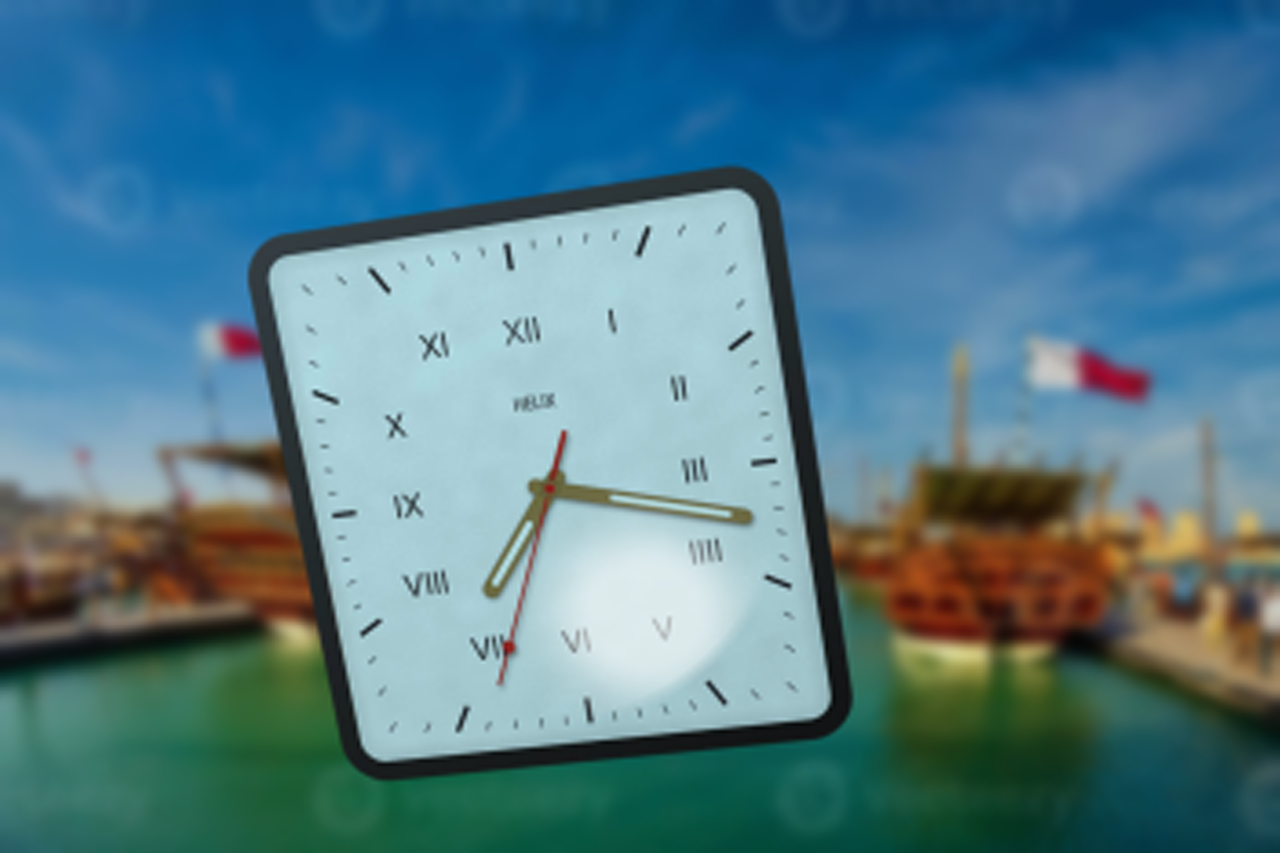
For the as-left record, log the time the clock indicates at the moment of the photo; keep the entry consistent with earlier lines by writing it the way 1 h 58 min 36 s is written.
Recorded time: 7 h 17 min 34 s
